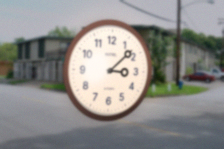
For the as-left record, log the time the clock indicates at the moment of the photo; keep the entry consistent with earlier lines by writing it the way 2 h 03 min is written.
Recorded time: 3 h 08 min
